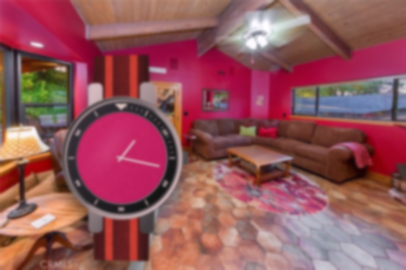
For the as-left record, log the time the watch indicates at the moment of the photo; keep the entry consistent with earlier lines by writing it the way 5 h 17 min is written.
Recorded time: 1 h 17 min
